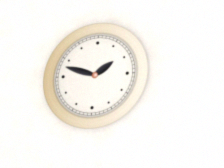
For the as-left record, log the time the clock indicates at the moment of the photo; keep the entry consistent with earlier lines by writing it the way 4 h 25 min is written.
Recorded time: 1 h 48 min
